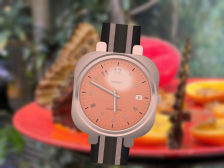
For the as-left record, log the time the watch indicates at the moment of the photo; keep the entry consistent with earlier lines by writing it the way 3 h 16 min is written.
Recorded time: 5 h 49 min
